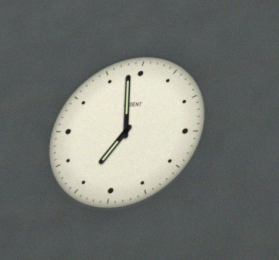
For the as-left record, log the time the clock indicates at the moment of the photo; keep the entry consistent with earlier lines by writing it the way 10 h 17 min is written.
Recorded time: 6 h 58 min
